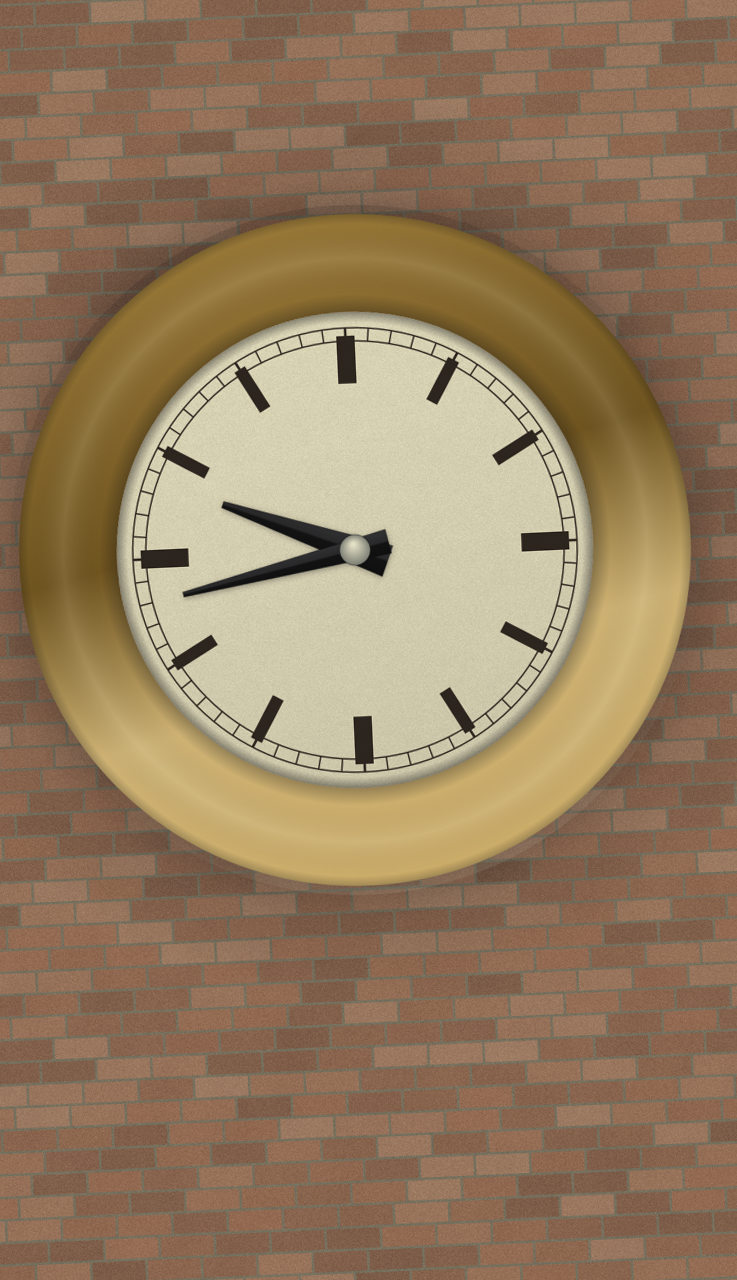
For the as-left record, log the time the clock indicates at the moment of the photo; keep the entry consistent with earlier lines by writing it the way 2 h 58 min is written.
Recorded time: 9 h 43 min
